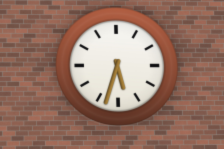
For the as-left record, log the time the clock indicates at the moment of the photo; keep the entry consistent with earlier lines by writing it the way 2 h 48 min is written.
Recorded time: 5 h 33 min
